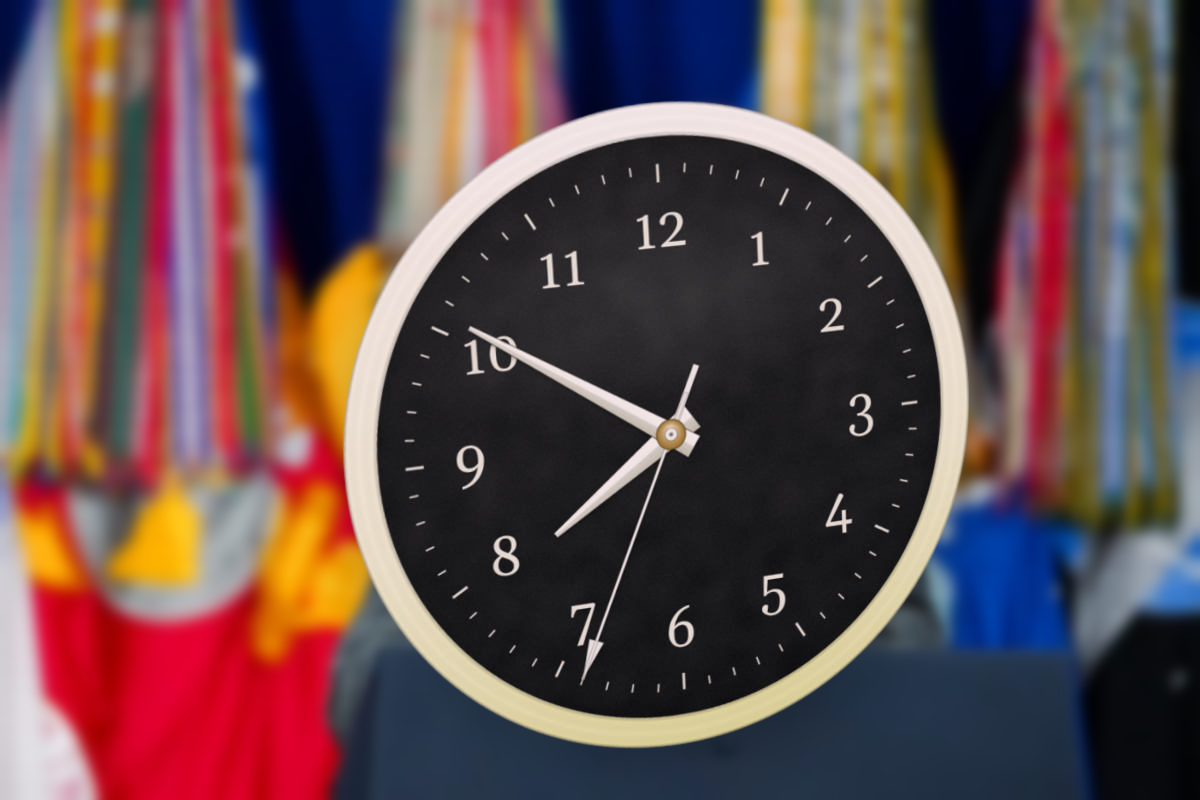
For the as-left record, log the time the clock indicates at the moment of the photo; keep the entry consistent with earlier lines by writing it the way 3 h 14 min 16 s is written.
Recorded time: 7 h 50 min 34 s
